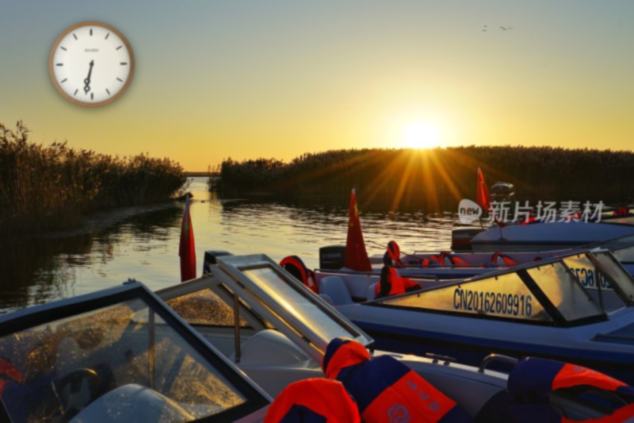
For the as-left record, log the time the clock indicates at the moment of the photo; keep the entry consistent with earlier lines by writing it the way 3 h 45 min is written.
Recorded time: 6 h 32 min
